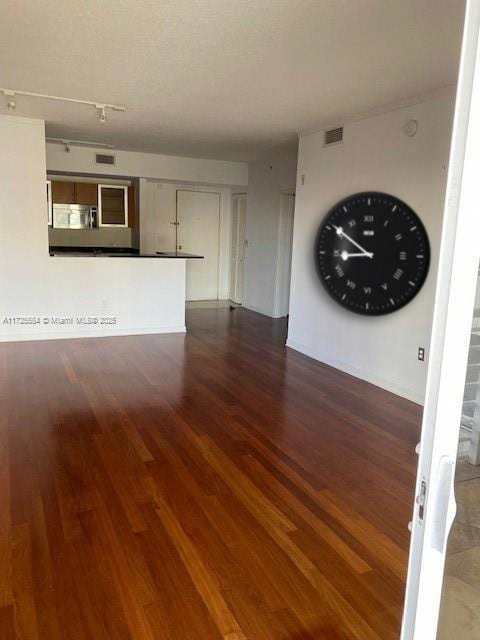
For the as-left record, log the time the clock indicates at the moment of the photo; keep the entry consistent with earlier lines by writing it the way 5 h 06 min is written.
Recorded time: 8 h 51 min
